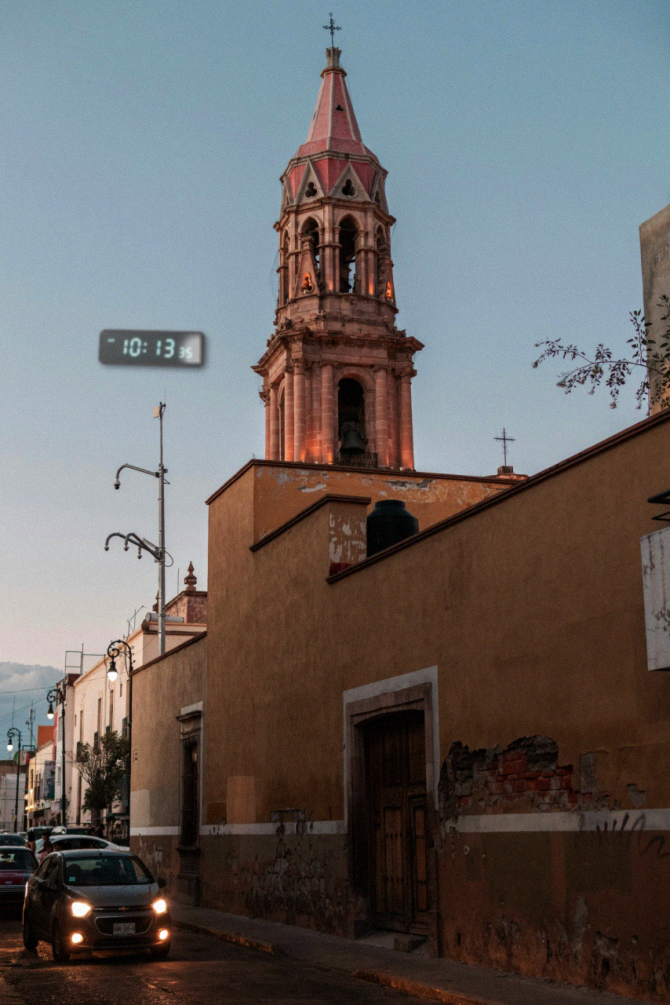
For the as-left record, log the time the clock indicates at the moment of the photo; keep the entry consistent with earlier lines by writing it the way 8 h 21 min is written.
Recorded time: 10 h 13 min
